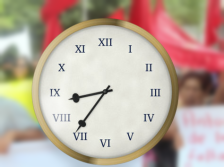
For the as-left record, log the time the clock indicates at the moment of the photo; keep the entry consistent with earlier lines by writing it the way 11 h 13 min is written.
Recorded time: 8 h 36 min
